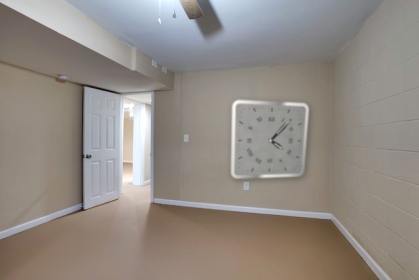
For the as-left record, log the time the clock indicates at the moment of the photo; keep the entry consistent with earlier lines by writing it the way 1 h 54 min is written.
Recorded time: 4 h 07 min
